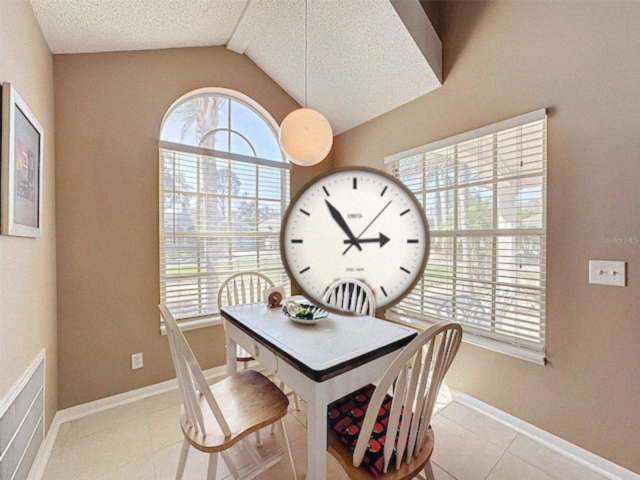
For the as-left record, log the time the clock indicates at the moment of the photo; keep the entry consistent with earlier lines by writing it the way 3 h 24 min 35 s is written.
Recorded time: 2 h 54 min 07 s
